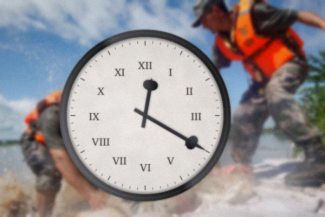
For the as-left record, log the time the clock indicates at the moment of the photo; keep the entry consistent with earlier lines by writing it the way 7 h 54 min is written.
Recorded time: 12 h 20 min
